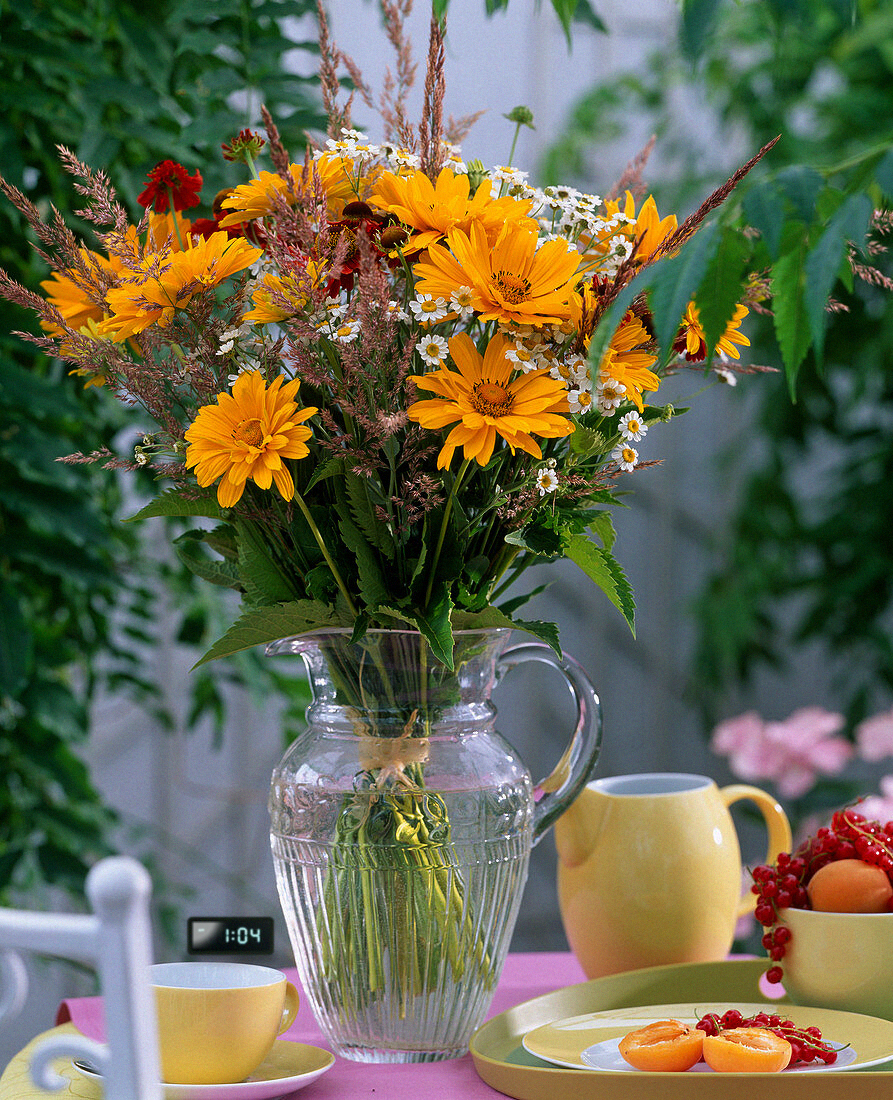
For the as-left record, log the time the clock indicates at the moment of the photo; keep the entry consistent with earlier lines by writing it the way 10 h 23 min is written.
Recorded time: 1 h 04 min
